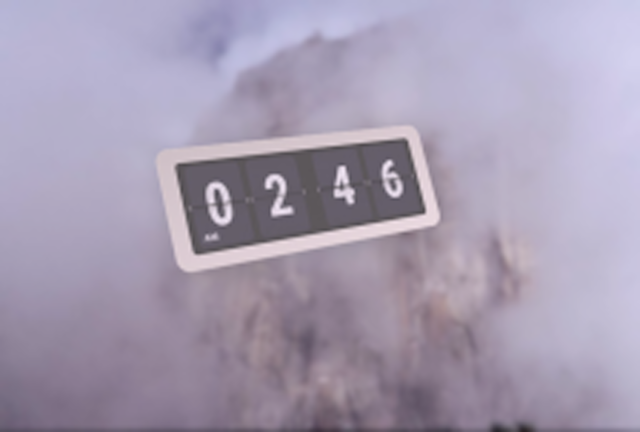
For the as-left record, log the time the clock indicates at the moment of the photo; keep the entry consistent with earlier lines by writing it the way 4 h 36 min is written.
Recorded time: 2 h 46 min
